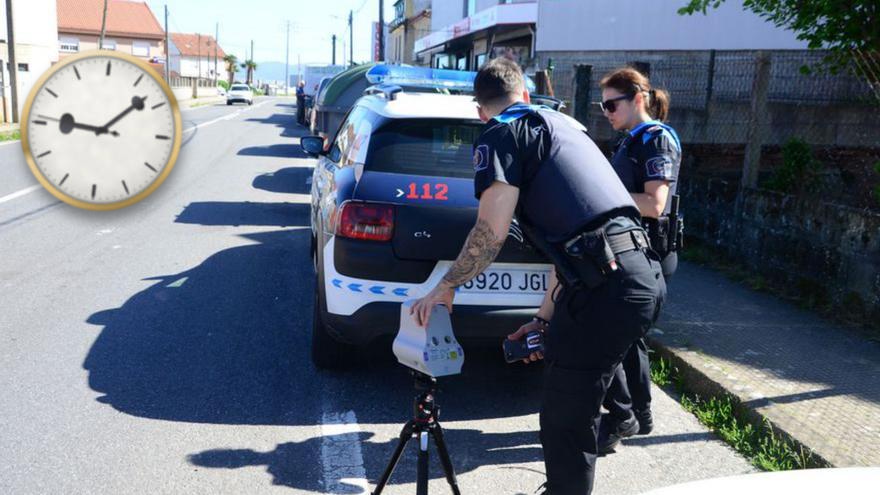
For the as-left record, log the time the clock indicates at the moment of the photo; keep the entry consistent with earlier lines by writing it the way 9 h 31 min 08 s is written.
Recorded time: 9 h 07 min 46 s
